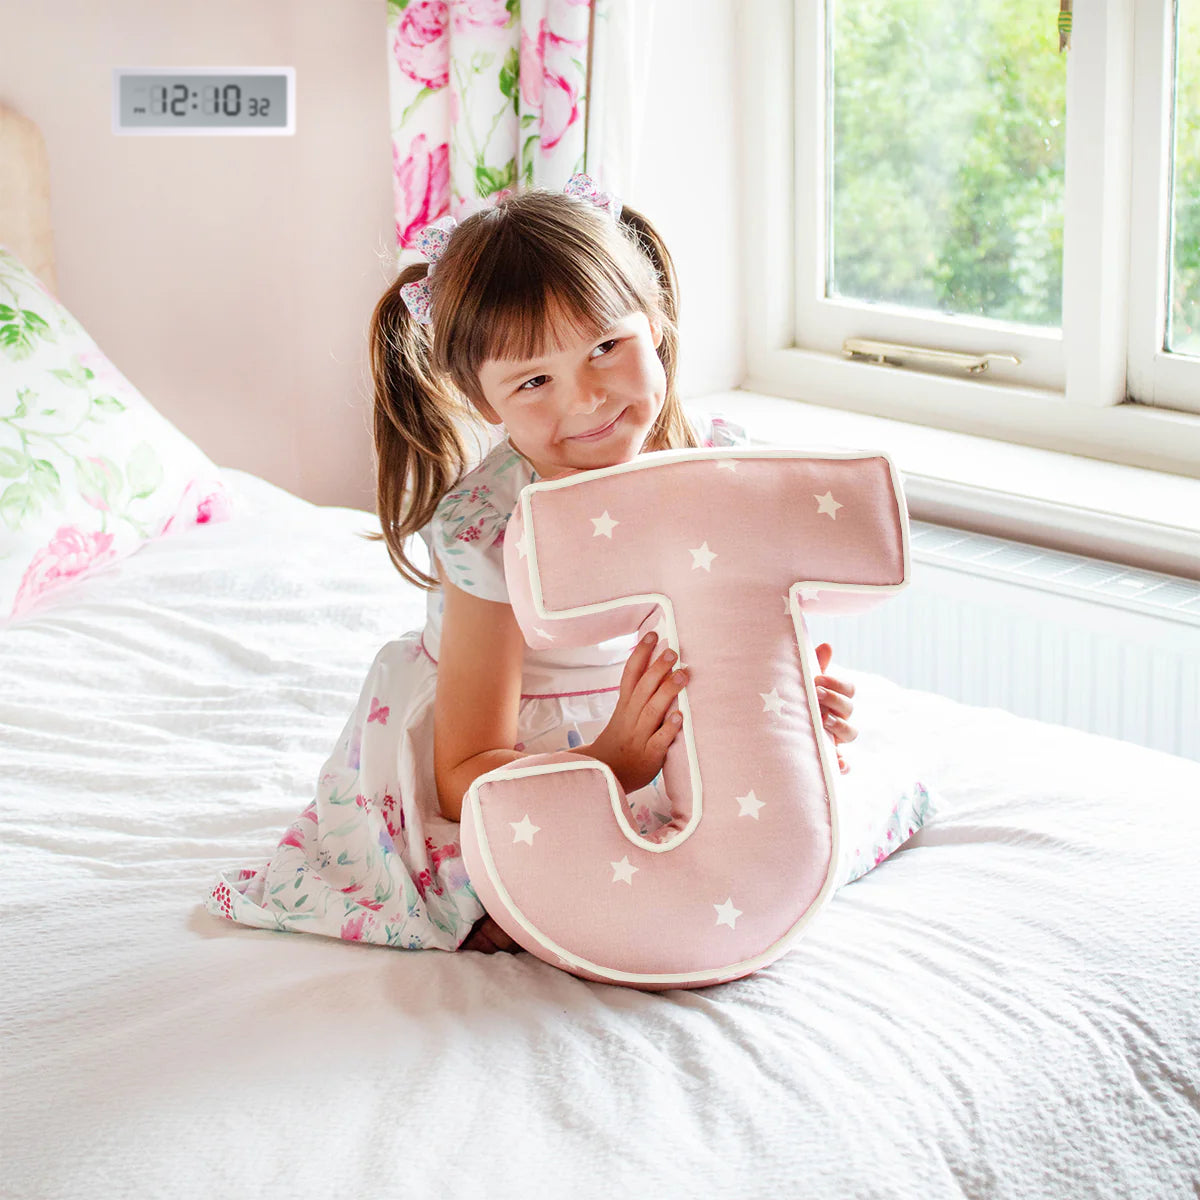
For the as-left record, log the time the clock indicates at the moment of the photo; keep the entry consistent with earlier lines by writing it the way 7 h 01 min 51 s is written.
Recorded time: 12 h 10 min 32 s
